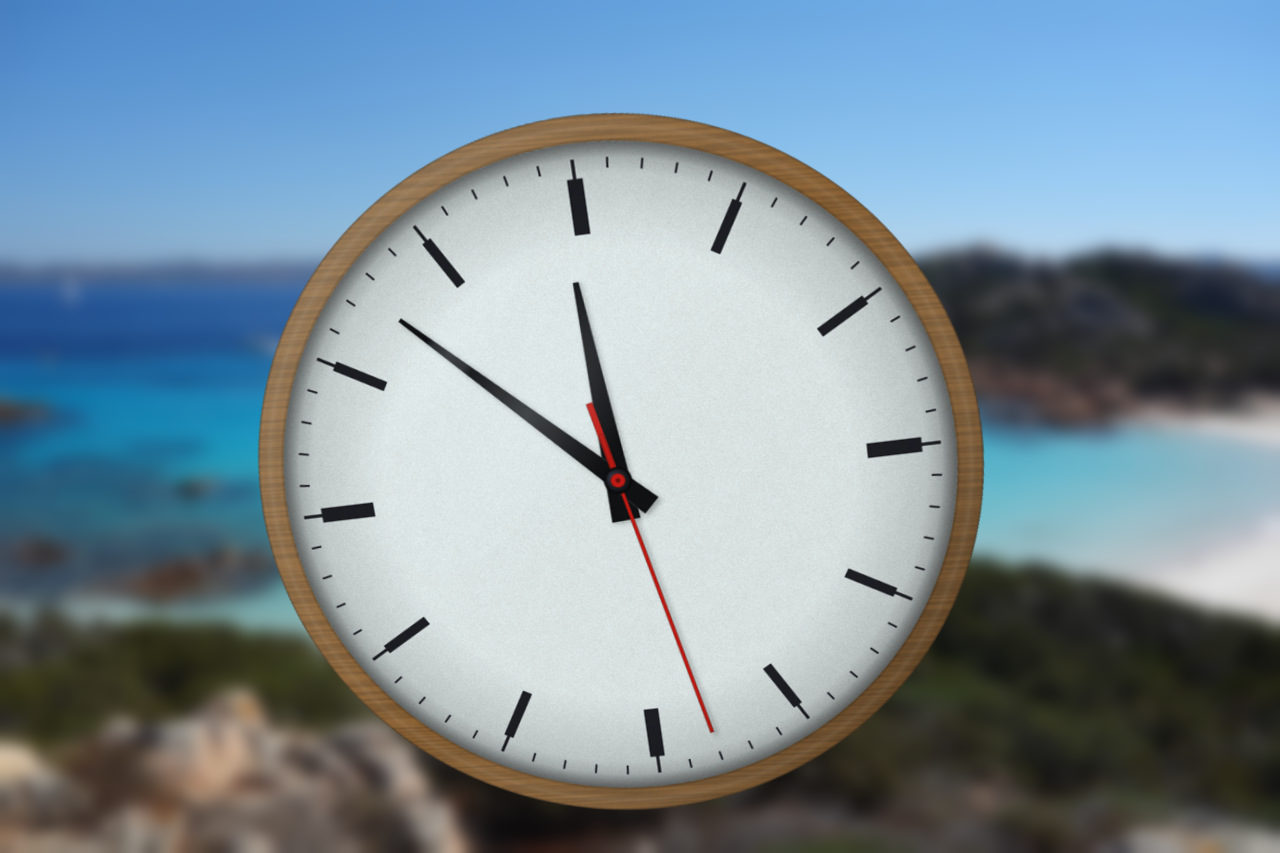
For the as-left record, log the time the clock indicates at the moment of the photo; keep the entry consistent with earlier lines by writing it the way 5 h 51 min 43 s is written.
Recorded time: 11 h 52 min 28 s
